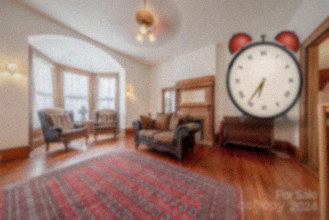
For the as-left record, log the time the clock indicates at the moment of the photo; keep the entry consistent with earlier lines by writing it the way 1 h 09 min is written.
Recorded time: 6 h 36 min
